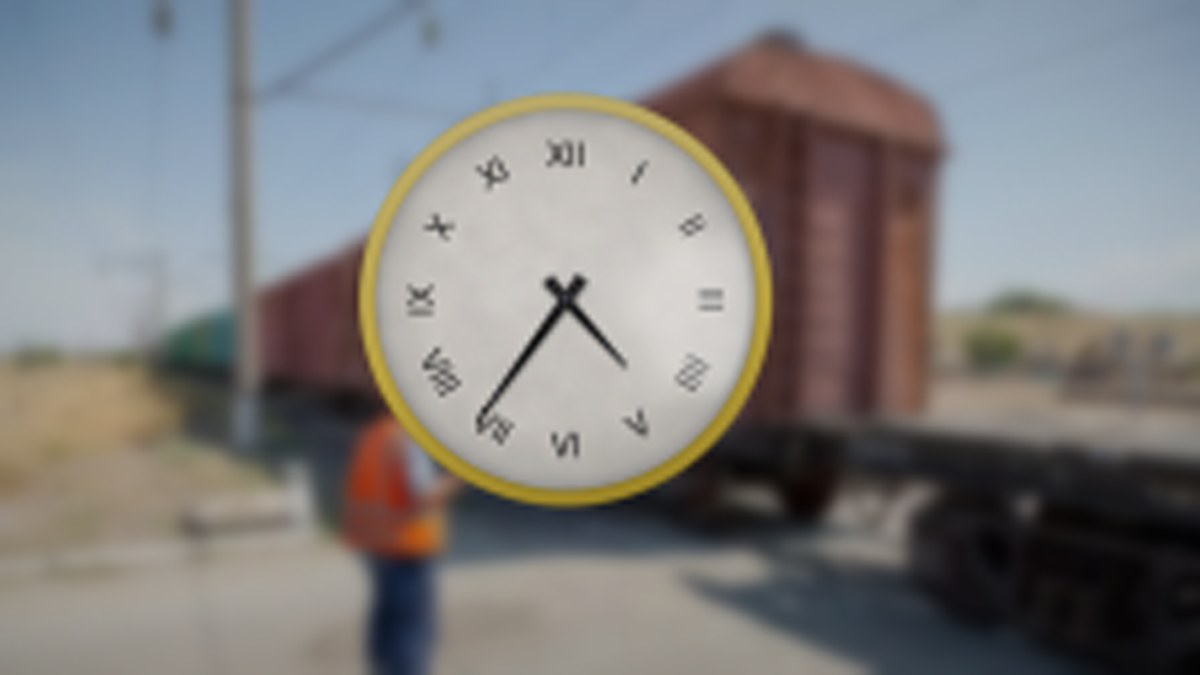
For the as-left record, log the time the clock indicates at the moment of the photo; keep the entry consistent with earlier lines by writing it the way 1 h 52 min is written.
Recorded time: 4 h 36 min
